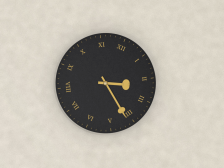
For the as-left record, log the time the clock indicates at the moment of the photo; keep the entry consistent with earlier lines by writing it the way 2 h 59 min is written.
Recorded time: 2 h 21 min
